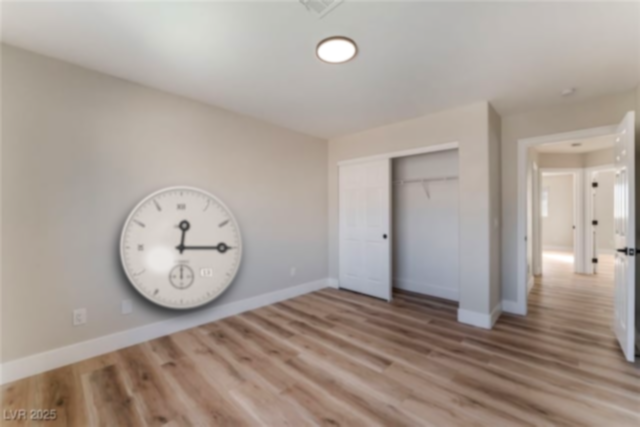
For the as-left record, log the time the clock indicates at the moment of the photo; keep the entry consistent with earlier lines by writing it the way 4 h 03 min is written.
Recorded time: 12 h 15 min
